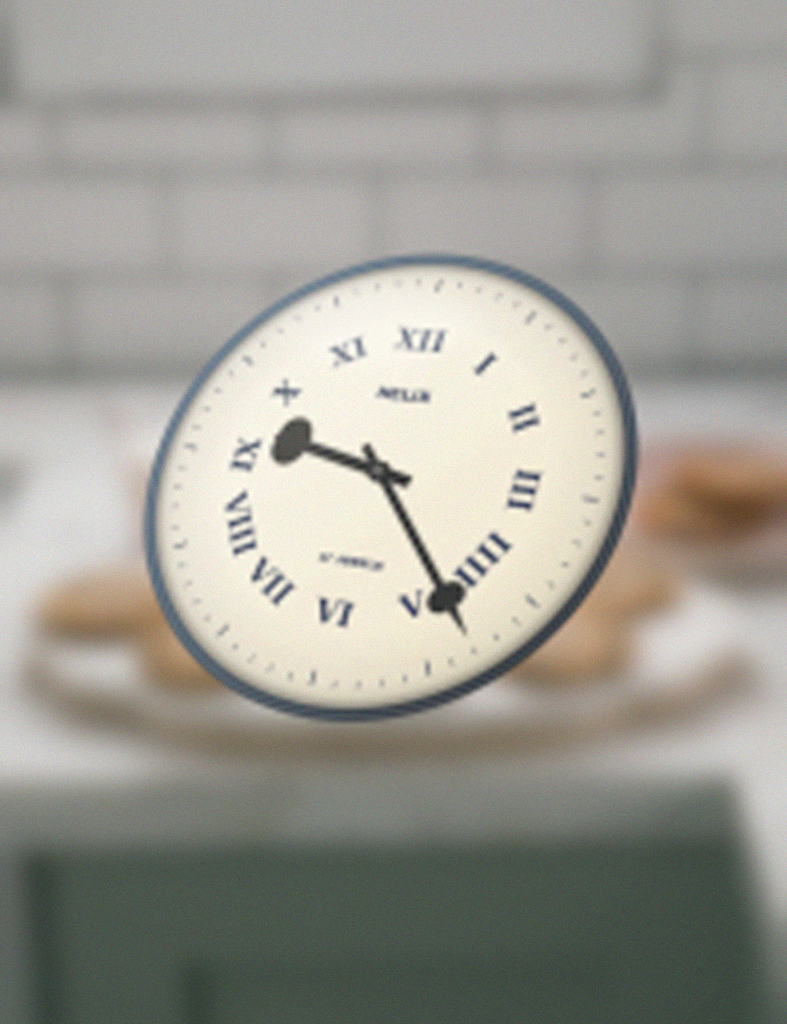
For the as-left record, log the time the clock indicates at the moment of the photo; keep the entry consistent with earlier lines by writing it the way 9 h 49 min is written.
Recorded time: 9 h 23 min
